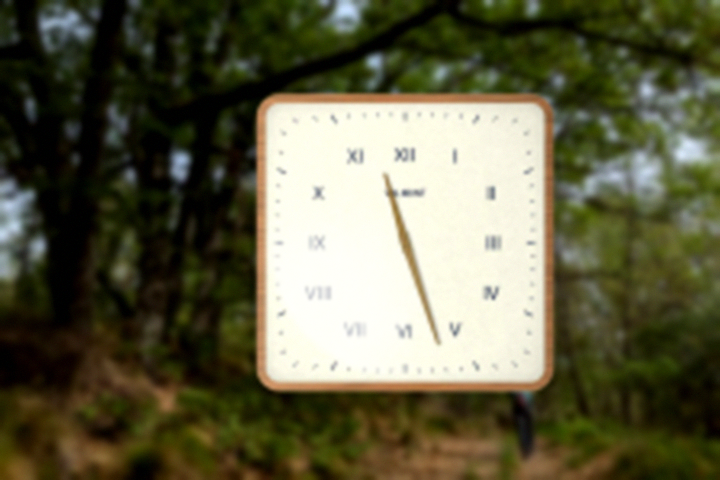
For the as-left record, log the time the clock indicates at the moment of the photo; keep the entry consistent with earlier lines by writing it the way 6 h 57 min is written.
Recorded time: 11 h 27 min
